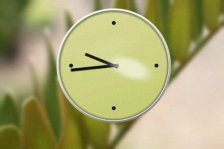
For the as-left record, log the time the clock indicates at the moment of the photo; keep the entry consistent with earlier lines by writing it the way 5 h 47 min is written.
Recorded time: 9 h 44 min
